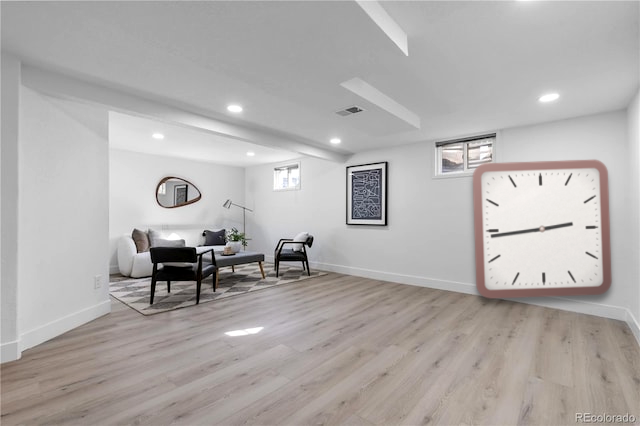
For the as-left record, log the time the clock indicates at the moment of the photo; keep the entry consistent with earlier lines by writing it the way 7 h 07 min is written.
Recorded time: 2 h 44 min
